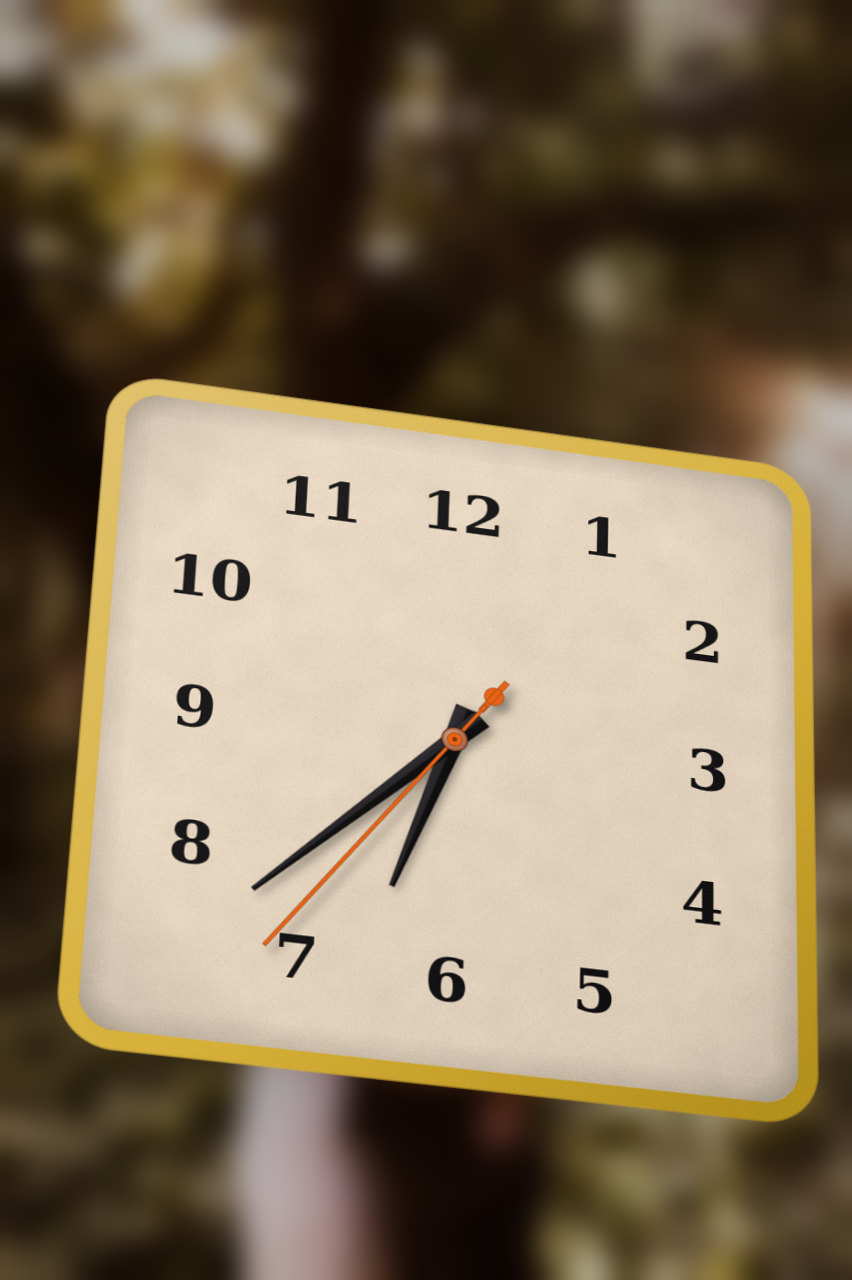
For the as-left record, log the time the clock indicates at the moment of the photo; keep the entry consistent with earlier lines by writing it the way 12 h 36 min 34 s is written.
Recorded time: 6 h 37 min 36 s
